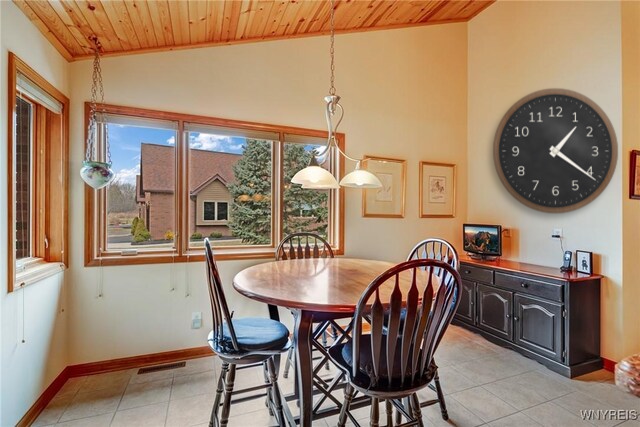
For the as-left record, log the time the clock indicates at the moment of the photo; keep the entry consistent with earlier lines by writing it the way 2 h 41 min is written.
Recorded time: 1 h 21 min
